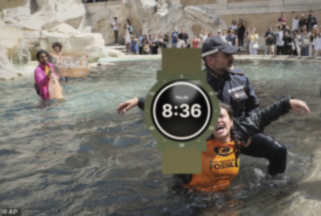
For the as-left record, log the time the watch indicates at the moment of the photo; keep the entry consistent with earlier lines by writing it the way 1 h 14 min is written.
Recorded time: 8 h 36 min
